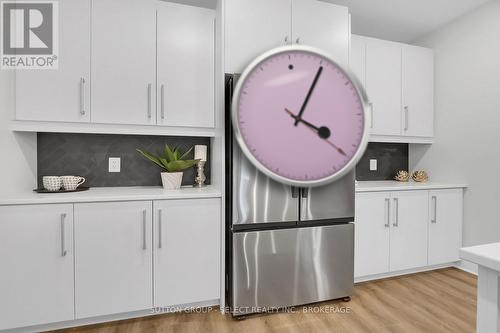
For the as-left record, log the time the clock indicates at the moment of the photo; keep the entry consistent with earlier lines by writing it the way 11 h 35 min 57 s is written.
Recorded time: 4 h 05 min 22 s
